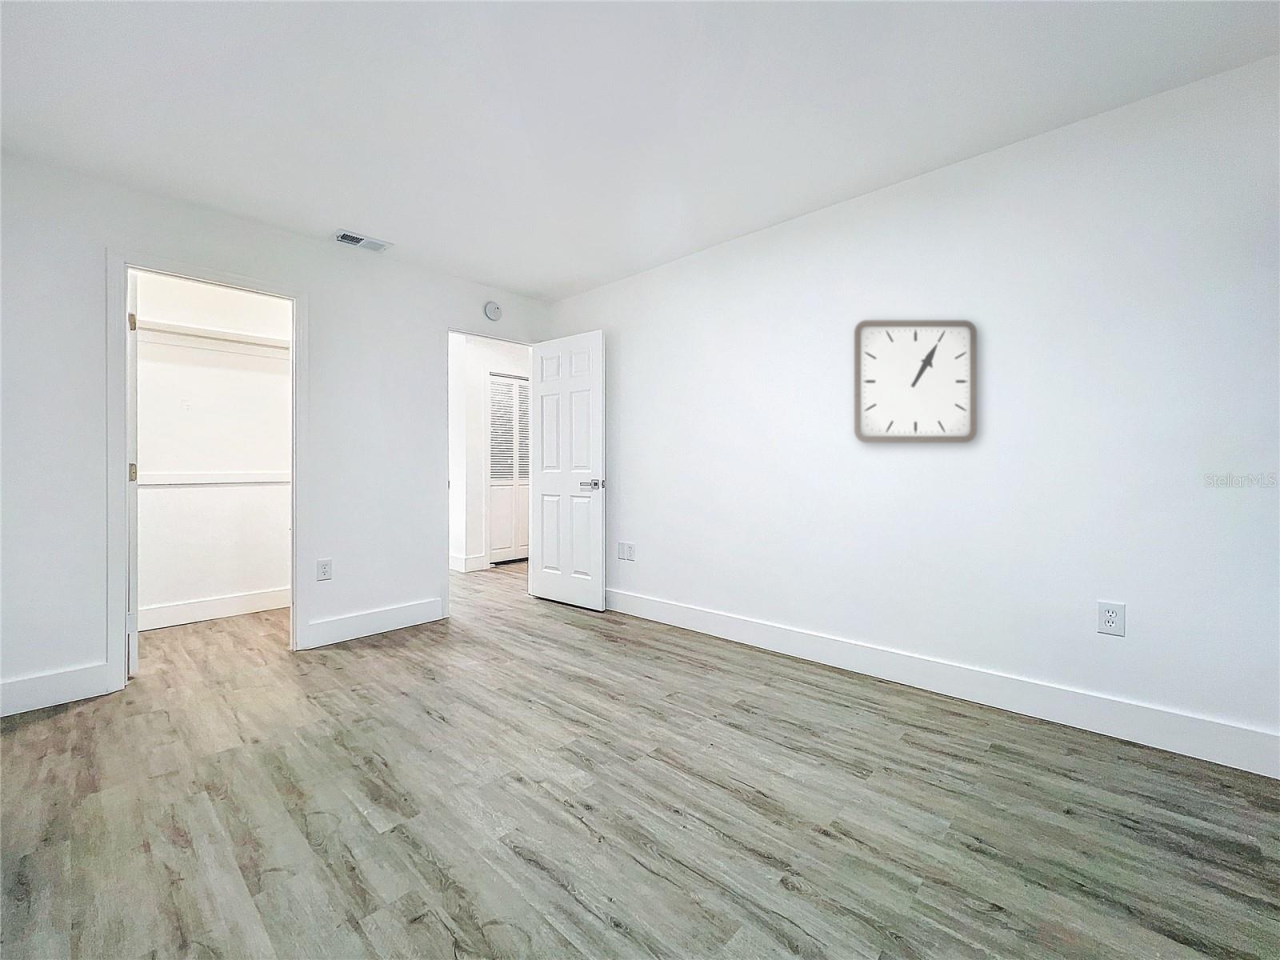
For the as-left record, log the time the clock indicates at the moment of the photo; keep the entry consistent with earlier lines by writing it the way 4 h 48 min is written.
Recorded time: 1 h 05 min
